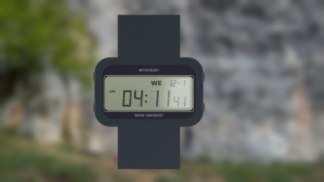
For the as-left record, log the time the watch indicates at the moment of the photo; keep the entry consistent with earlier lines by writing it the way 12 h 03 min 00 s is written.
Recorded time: 4 h 11 min 41 s
